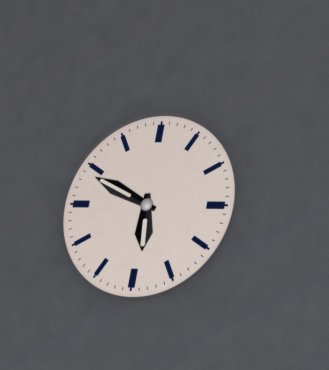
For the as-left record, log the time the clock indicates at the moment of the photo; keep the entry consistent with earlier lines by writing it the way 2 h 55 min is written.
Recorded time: 5 h 49 min
